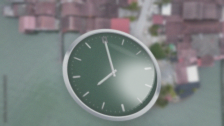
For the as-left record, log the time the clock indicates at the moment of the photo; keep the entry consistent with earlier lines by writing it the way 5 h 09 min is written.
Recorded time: 8 h 00 min
